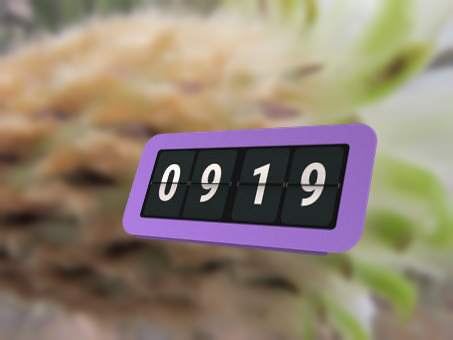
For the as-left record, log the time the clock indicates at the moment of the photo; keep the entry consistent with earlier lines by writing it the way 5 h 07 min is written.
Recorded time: 9 h 19 min
